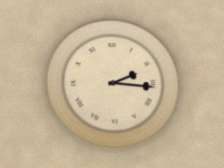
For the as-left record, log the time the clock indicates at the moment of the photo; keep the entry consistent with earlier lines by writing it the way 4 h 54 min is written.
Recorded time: 2 h 16 min
